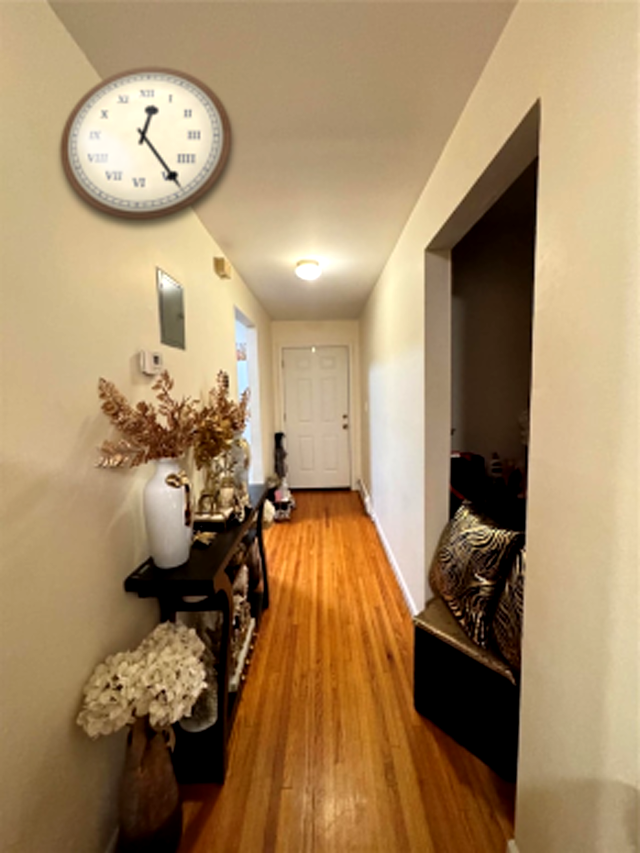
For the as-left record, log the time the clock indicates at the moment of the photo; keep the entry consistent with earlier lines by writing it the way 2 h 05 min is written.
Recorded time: 12 h 24 min
